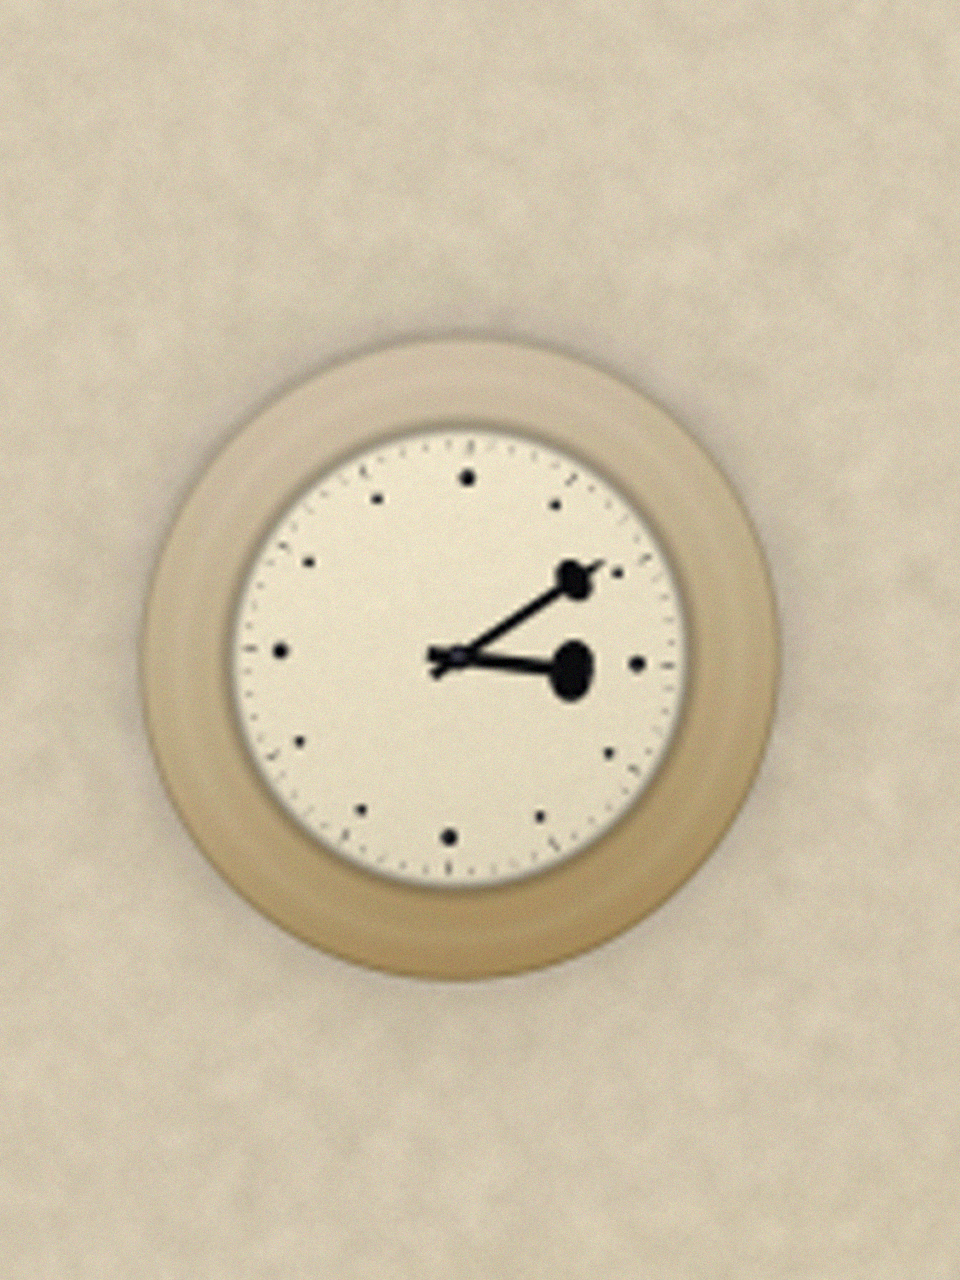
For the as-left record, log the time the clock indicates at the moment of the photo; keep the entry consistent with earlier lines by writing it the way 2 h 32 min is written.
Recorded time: 3 h 09 min
